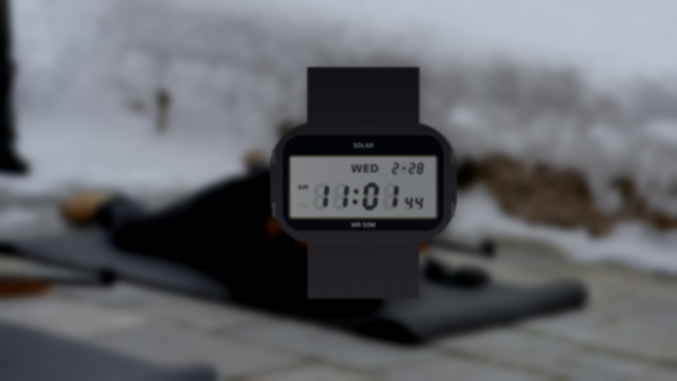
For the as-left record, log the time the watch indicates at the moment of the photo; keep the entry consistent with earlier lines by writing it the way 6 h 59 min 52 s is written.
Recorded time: 11 h 01 min 44 s
